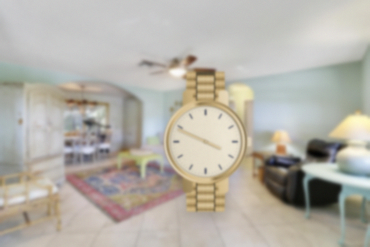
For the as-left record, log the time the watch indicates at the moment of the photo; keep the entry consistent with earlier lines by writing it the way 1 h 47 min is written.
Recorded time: 3 h 49 min
